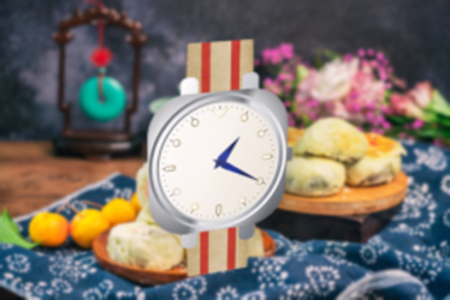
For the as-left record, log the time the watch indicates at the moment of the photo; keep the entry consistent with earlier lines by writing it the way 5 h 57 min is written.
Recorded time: 1 h 20 min
